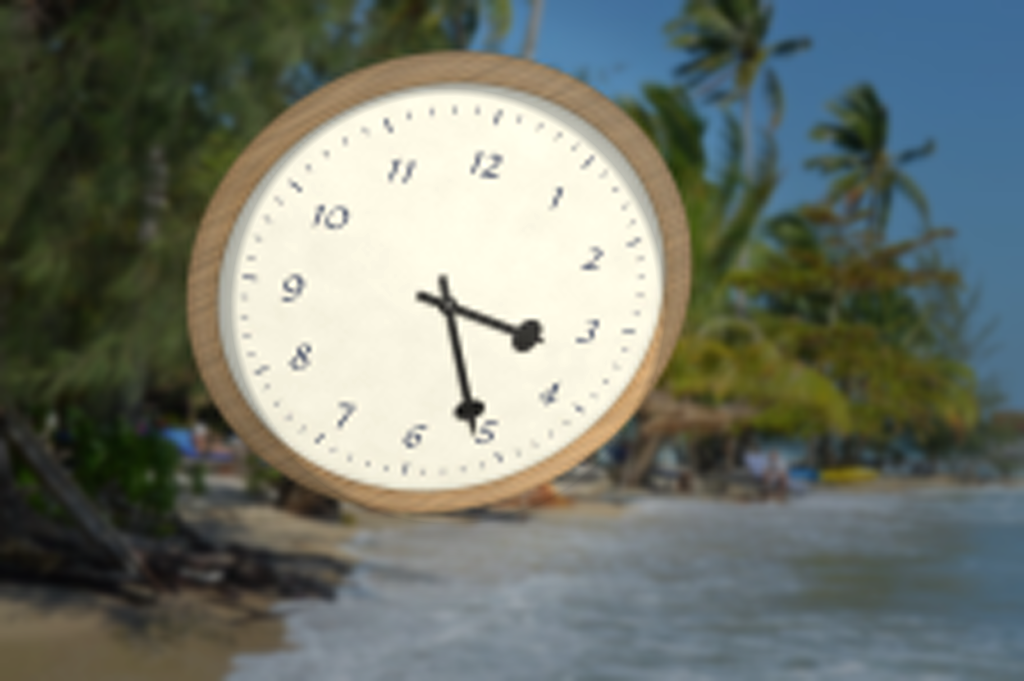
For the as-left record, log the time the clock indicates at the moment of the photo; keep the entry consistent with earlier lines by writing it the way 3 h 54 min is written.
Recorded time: 3 h 26 min
